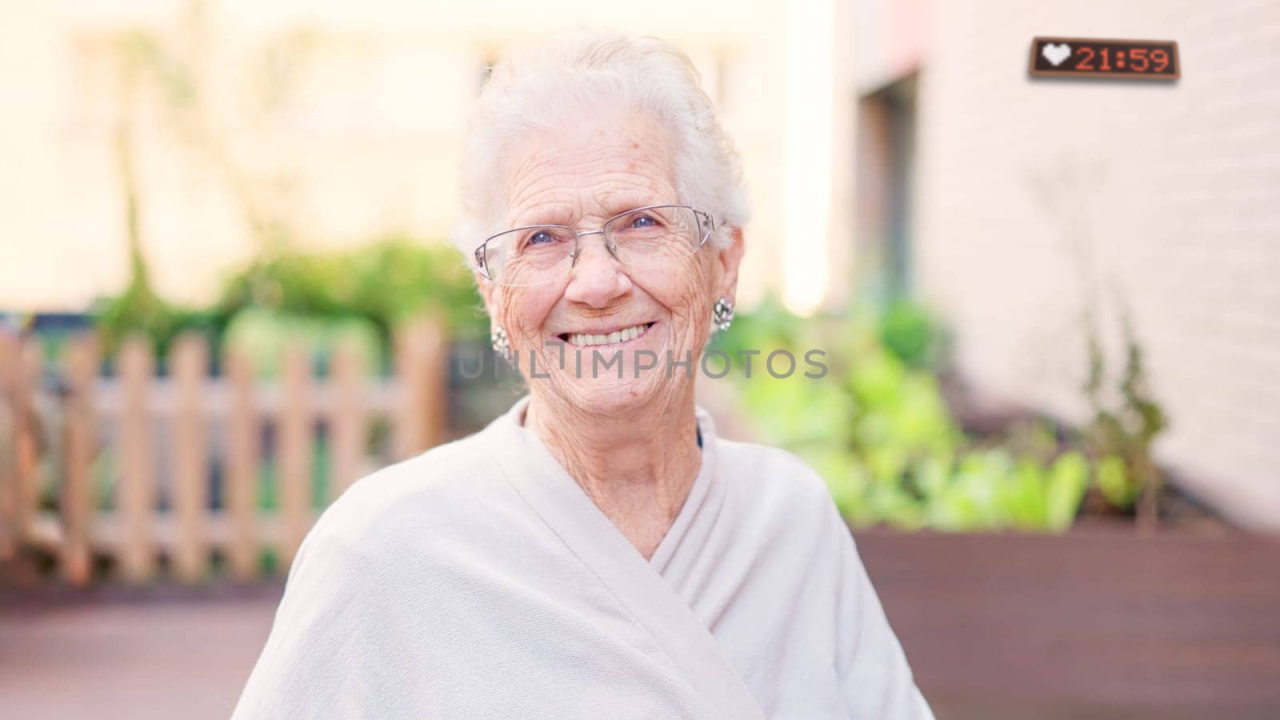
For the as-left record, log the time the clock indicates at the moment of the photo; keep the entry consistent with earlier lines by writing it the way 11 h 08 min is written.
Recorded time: 21 h 59 min
